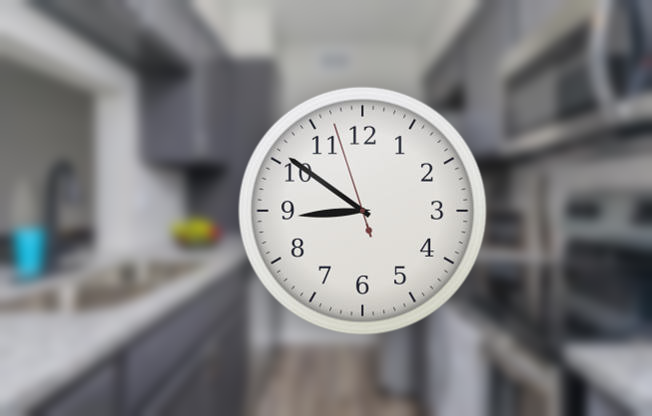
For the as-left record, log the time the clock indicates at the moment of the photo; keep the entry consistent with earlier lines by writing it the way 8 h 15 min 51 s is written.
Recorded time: 8 h 50 min 57 s
